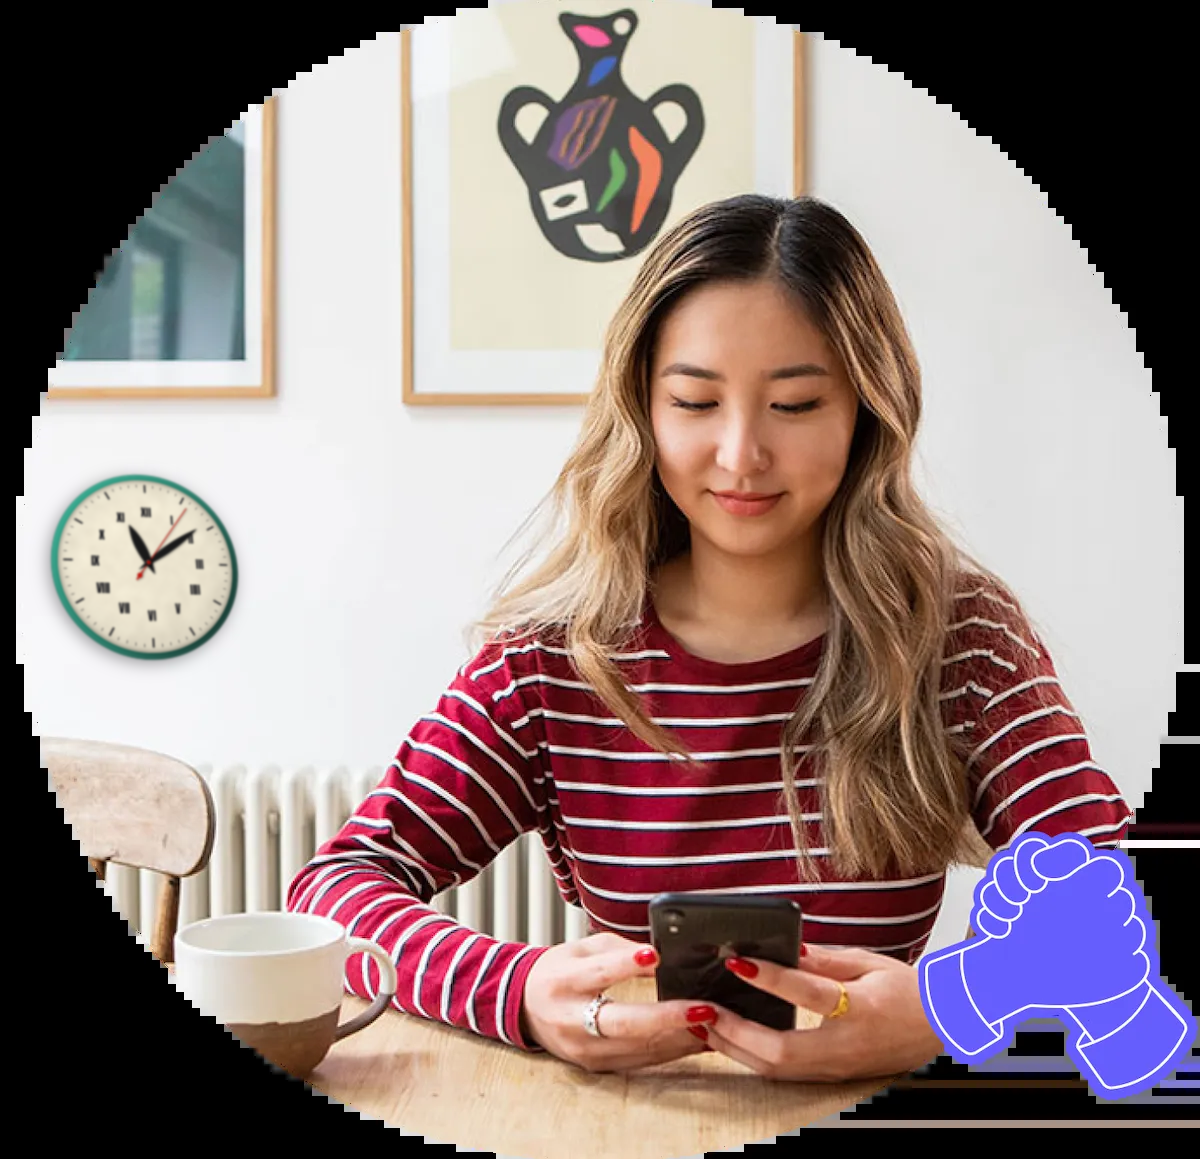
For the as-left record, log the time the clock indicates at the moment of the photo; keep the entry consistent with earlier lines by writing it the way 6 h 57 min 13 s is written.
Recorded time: 11 h 09 min 06 s
